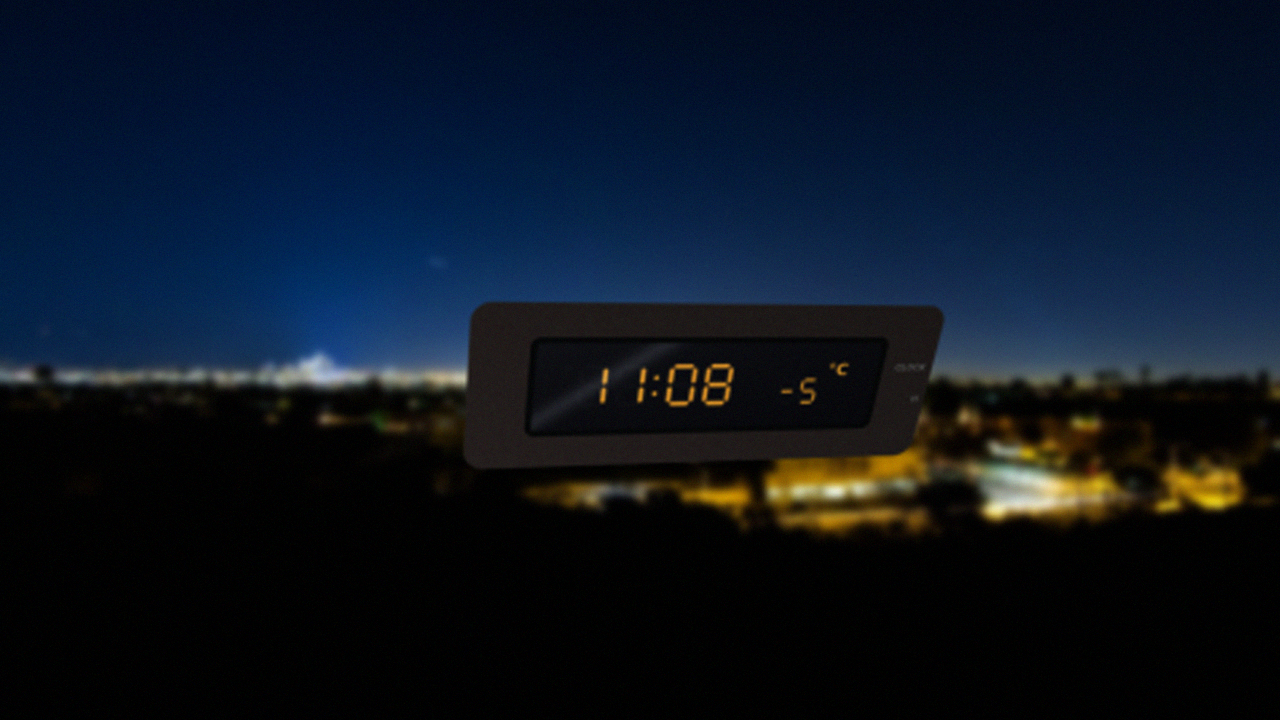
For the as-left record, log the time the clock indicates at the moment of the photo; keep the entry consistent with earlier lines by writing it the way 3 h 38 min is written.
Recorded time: 11 h 08 min
